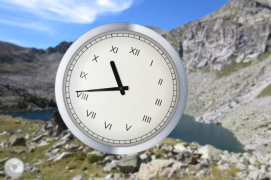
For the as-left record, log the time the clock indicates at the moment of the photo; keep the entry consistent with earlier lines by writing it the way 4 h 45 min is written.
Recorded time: 10 h 41 min
